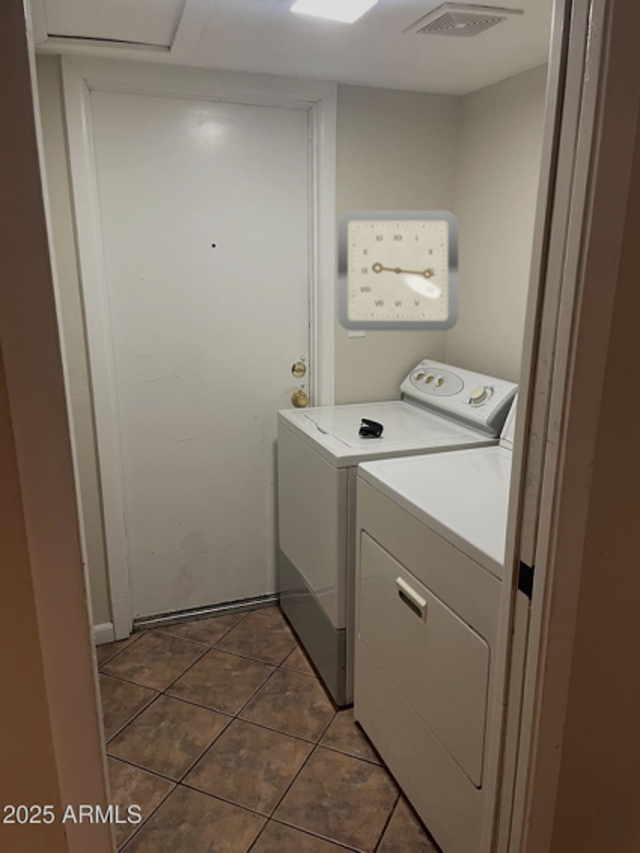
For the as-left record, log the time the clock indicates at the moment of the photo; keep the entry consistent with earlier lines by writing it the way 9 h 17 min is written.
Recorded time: 9 h 16 min
